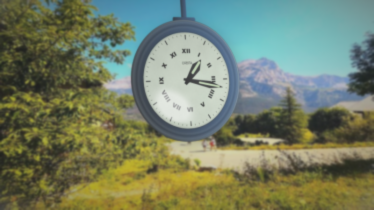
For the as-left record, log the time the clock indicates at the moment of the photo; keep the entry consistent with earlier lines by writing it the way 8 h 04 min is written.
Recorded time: 1 h 17 min
